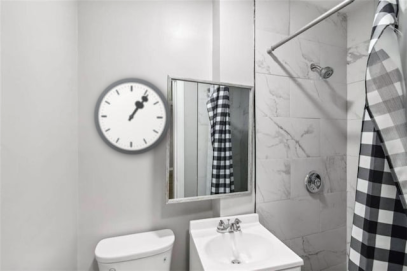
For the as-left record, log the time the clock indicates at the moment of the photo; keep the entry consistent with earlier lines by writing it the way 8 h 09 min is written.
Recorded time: 1 h 06 min
